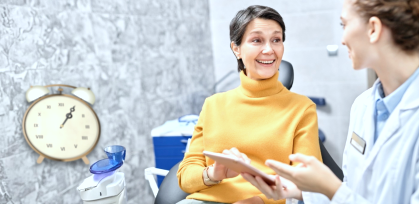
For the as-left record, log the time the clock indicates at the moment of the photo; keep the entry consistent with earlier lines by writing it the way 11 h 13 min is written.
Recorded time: 1 h 05 min
